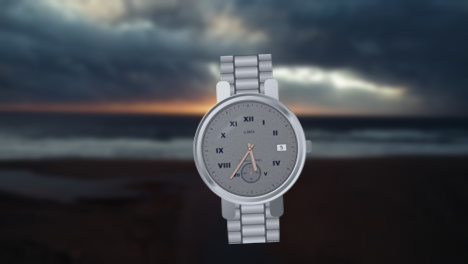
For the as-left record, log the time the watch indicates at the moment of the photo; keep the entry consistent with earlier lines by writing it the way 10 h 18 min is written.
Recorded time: 5 h 36 min
